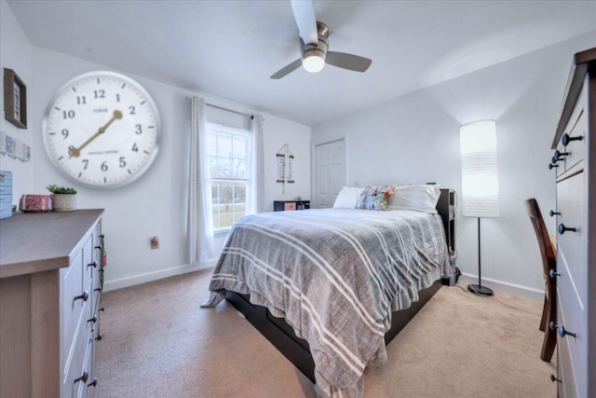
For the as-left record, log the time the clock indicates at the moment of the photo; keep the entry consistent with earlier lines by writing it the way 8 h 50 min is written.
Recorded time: 1 h 39 min
